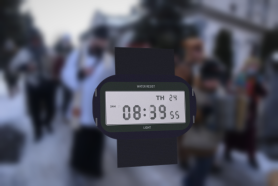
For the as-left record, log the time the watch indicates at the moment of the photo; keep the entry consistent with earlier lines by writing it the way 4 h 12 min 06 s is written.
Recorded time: 8 h 39 min 55 s
